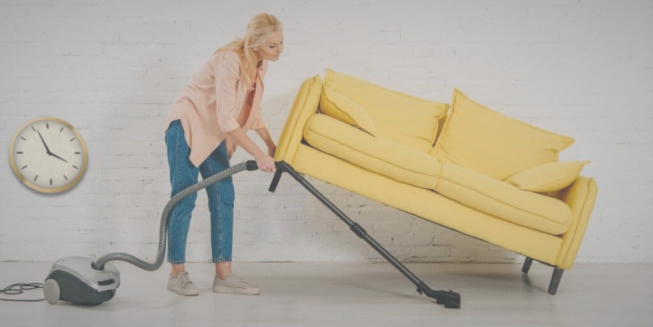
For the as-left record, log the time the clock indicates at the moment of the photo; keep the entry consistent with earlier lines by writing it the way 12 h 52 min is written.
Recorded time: 3 h 56 min
